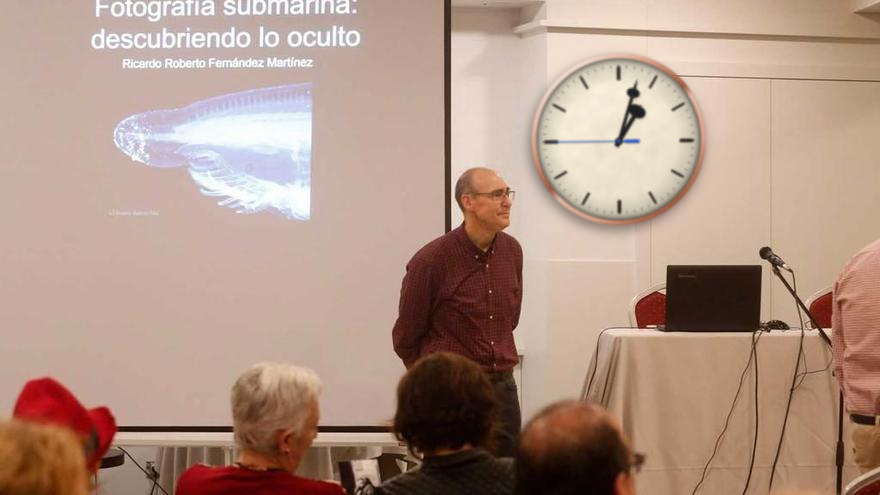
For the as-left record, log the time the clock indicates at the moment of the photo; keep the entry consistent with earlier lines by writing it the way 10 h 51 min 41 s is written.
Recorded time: 1 h 02 min 45 s
